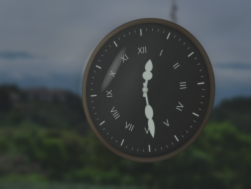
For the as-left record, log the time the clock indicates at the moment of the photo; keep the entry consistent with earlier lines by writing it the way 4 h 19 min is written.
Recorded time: 12 h 29 min
